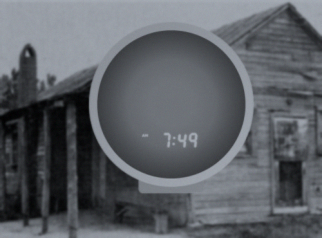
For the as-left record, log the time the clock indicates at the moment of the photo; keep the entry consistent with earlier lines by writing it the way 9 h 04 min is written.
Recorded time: 7 h 49 min
